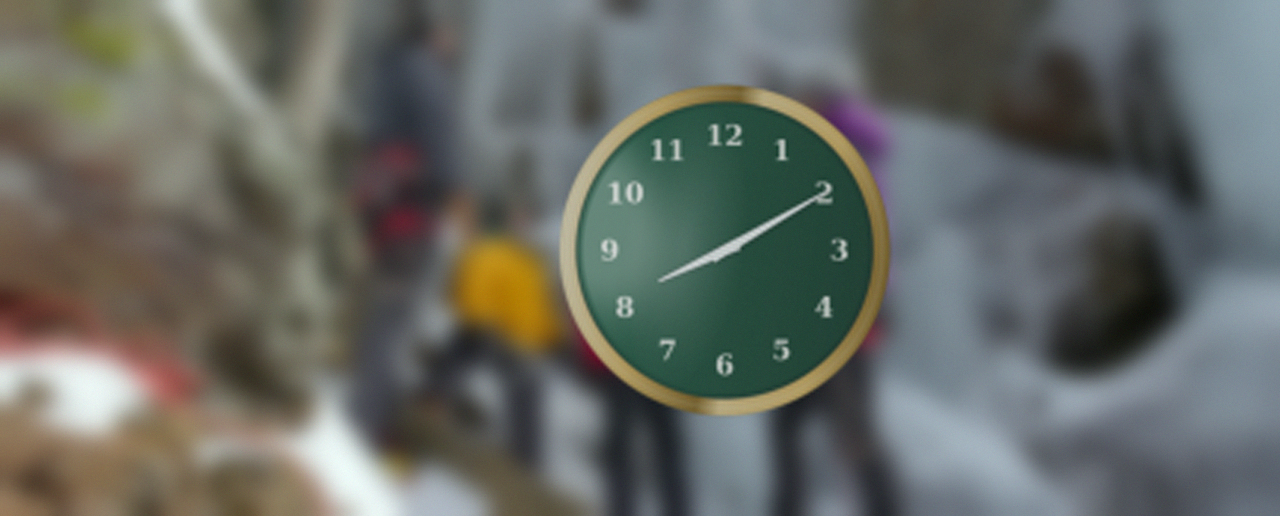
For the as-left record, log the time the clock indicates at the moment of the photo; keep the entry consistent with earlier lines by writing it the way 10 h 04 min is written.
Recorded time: 8 h 10 min
